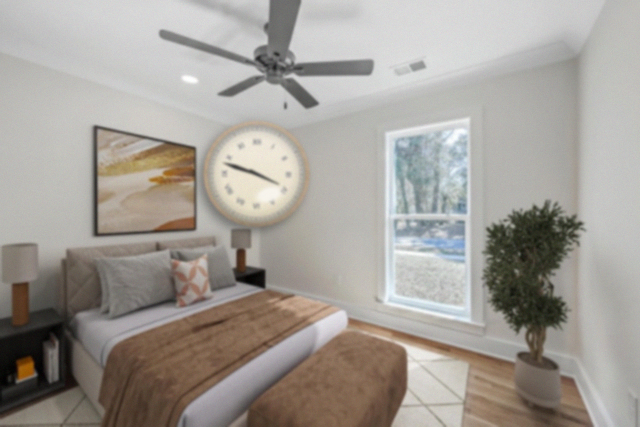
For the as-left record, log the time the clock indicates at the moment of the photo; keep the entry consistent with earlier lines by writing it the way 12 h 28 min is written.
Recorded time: 3 h 48 min
